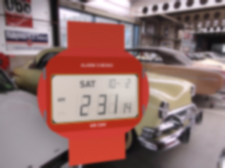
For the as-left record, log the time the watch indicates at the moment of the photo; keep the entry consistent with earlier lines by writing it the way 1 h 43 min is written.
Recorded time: 2 h 31 min
